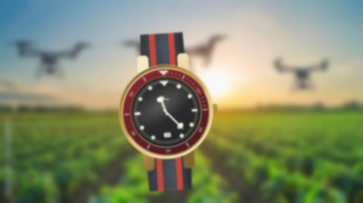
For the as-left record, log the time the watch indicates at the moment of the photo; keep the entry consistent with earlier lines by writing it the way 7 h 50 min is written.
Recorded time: 11 h 23 min
